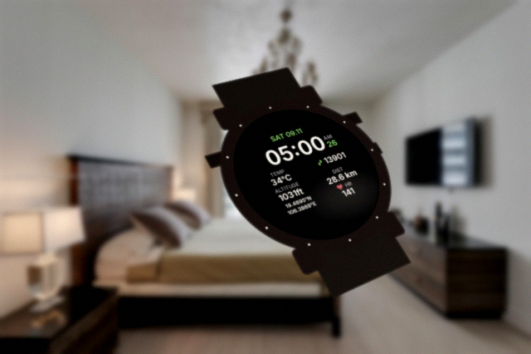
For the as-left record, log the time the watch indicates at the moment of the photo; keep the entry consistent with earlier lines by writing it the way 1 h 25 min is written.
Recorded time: 5 h 00 min
